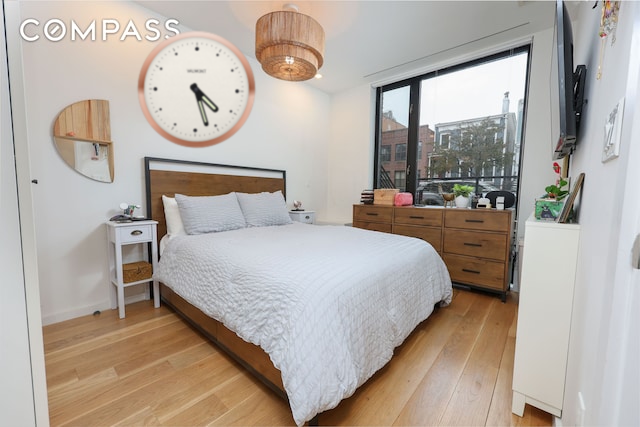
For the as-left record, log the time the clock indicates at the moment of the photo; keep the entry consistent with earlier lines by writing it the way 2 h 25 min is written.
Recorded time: 4 h 27 min
